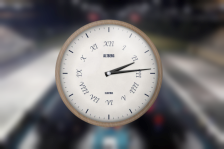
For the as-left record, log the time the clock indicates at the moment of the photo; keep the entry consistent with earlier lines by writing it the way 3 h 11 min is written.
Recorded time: 2 h 14 min
